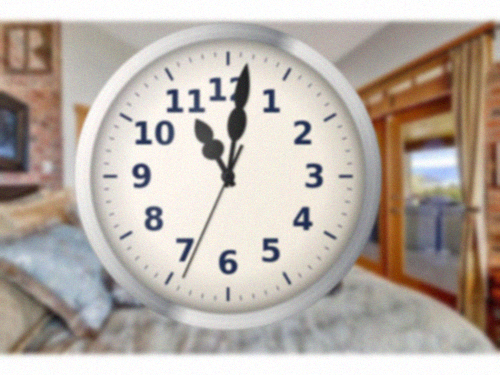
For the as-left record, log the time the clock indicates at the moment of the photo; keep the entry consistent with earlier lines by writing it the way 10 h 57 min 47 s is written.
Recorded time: 11 h 01 min 34 s
